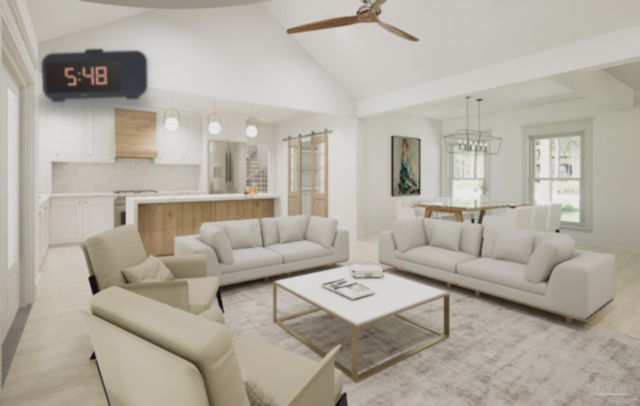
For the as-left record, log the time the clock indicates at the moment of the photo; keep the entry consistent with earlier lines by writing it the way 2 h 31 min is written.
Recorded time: 5 h 48 min
